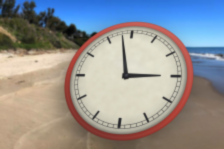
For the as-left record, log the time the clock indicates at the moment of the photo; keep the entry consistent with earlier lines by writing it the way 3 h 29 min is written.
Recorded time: 2 h 58 min
